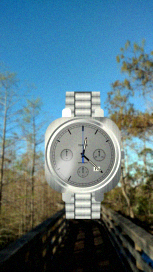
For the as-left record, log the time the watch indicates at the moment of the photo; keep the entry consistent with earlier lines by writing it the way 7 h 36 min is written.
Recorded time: 12 h 22 min
